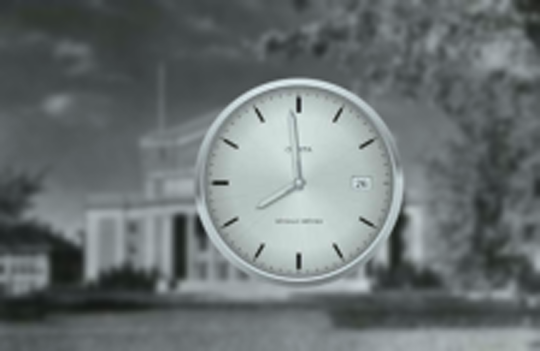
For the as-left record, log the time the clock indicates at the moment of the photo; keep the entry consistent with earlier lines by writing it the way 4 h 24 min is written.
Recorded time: 7 h 59 min
